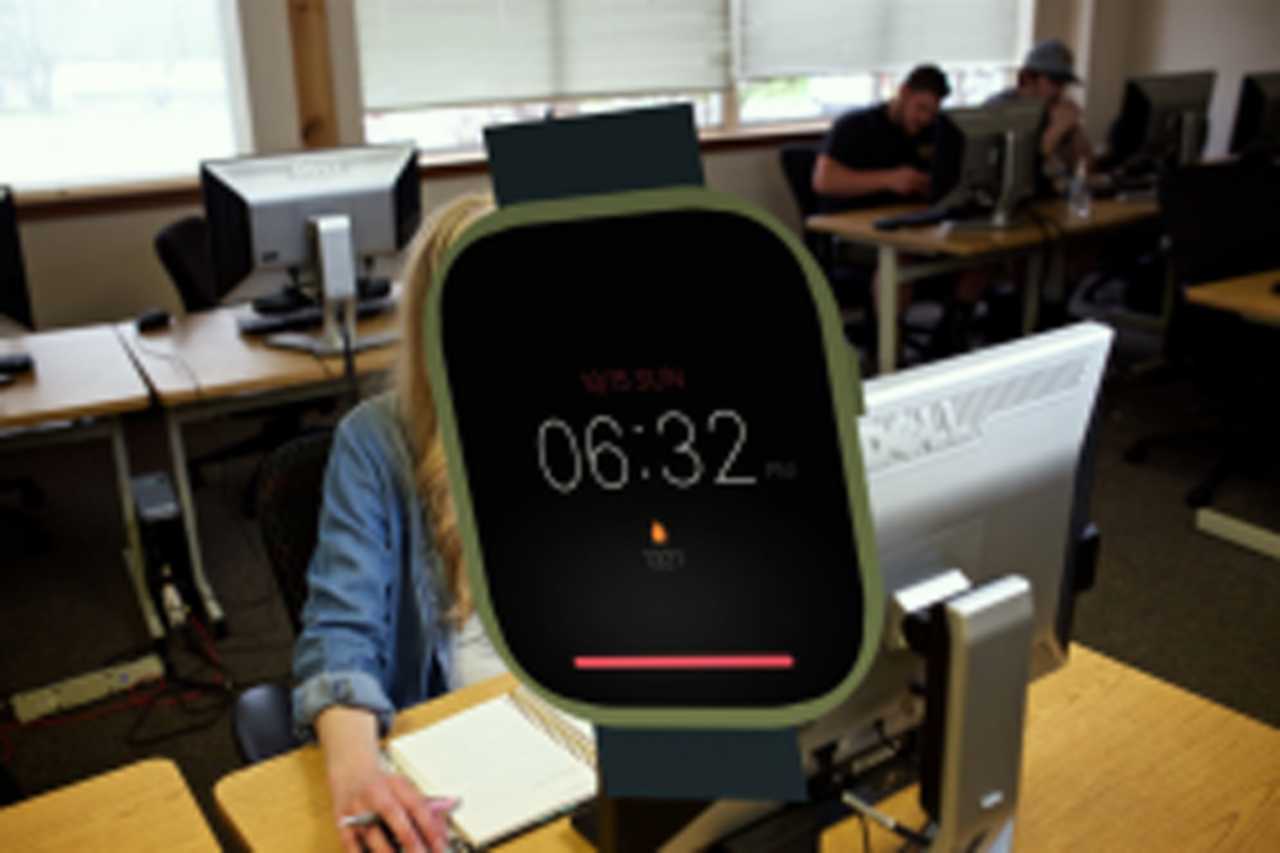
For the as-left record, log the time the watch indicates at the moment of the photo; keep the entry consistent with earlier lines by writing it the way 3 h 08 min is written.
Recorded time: 6 h 32 min
